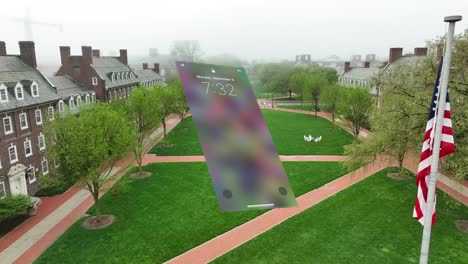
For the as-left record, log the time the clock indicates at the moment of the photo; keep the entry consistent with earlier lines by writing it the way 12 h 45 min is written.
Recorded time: 7 h 32 min
